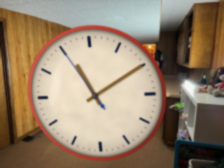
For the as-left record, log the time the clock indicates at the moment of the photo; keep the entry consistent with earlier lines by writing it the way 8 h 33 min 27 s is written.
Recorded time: 11 h 09 min 55 s
